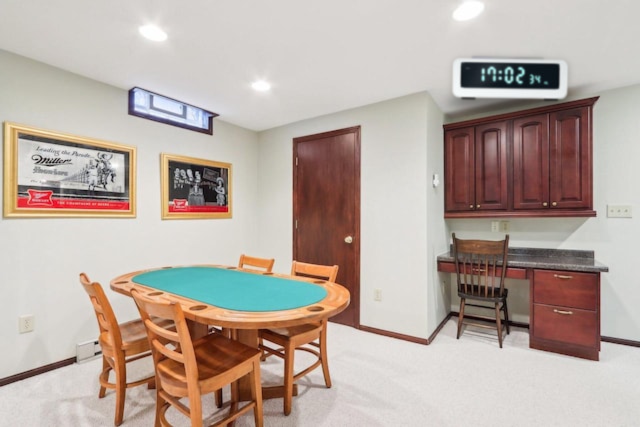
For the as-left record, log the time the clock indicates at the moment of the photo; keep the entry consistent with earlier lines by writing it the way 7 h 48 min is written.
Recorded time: 17 h 02 min
